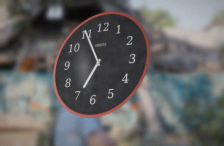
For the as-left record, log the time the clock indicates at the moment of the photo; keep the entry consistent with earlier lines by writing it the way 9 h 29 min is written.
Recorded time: 6 h 55 min
